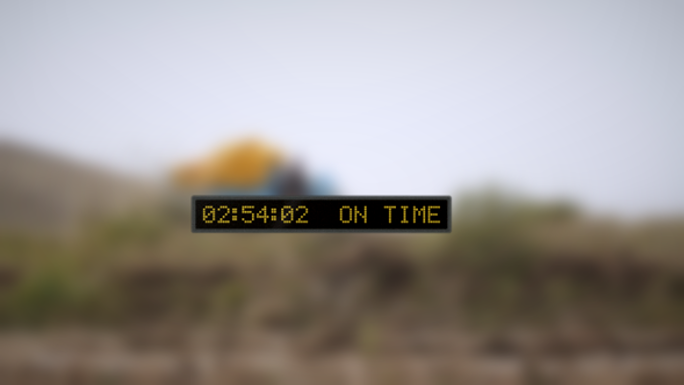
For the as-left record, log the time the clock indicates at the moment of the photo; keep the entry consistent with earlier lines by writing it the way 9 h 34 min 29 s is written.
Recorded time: 2 h 54 min 02 s
